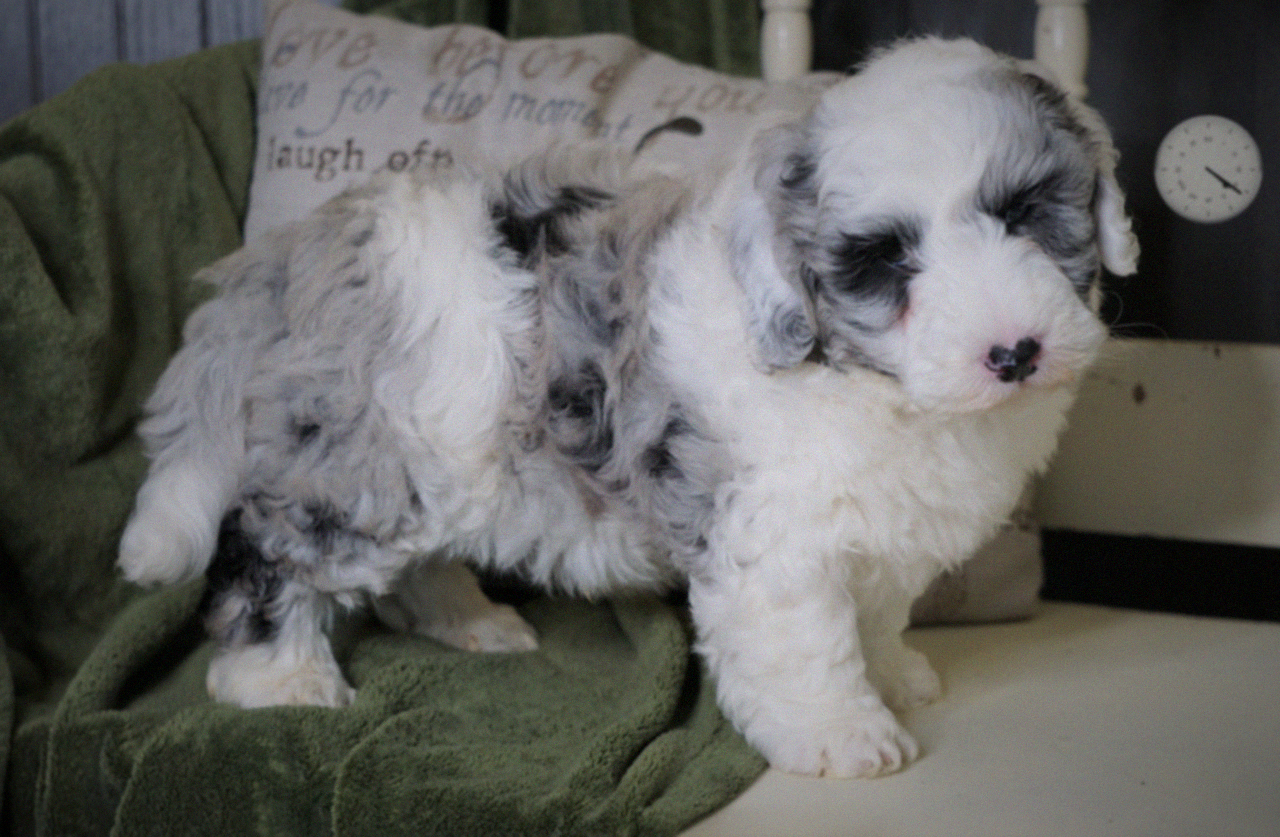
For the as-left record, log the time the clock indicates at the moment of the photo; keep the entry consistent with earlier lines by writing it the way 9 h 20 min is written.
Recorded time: 4 h 21 min
